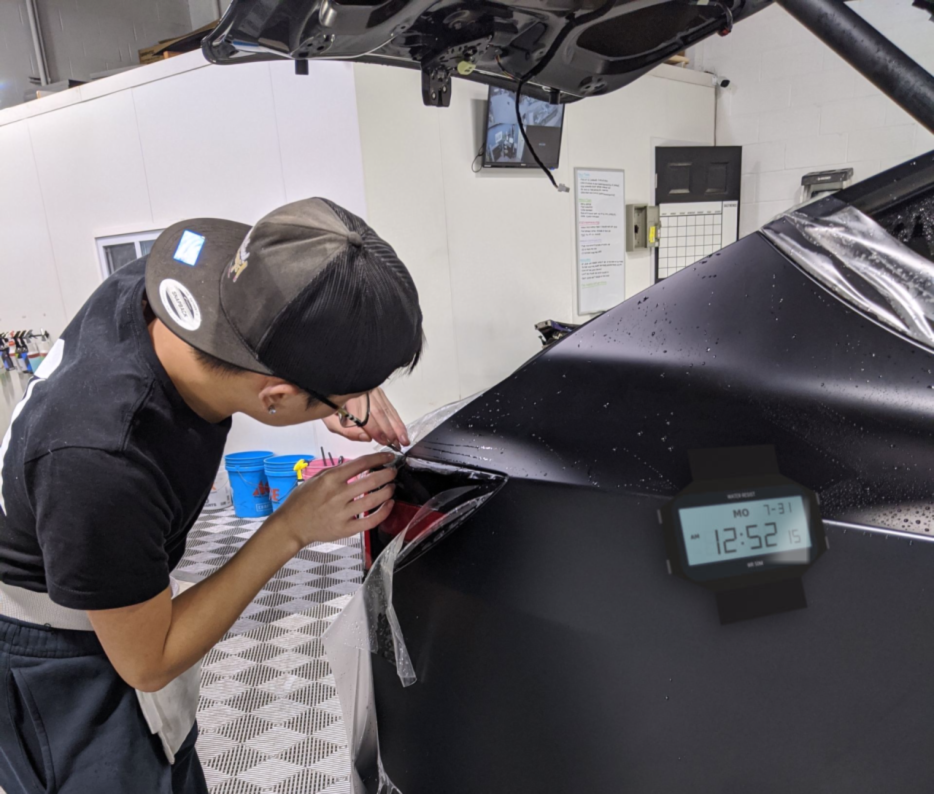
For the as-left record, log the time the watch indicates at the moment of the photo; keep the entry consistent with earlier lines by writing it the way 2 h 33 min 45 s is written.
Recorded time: 12 h 52 min 15 s
